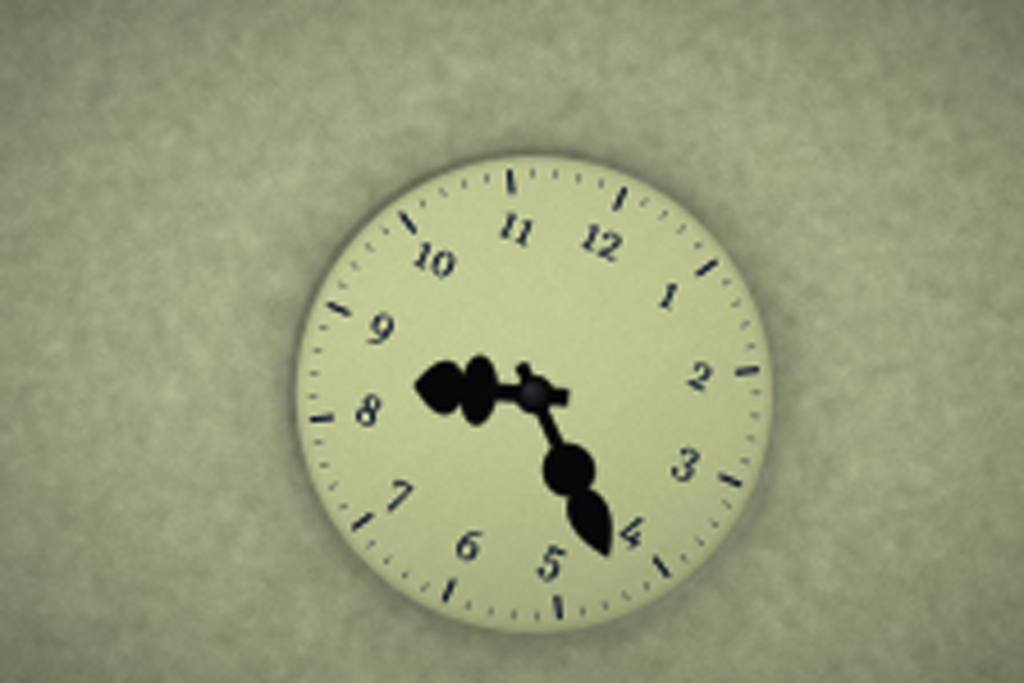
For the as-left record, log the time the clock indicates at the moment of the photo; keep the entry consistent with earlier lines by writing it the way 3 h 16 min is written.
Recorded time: 8 h 22 min
